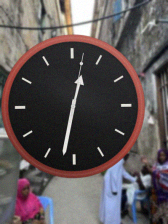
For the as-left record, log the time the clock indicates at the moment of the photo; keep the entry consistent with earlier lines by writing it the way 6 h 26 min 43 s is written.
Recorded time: 12 h 32 min 02 s
